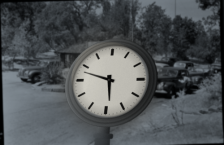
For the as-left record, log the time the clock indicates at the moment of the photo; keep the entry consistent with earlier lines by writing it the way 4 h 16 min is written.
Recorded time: 5 h 48 min
